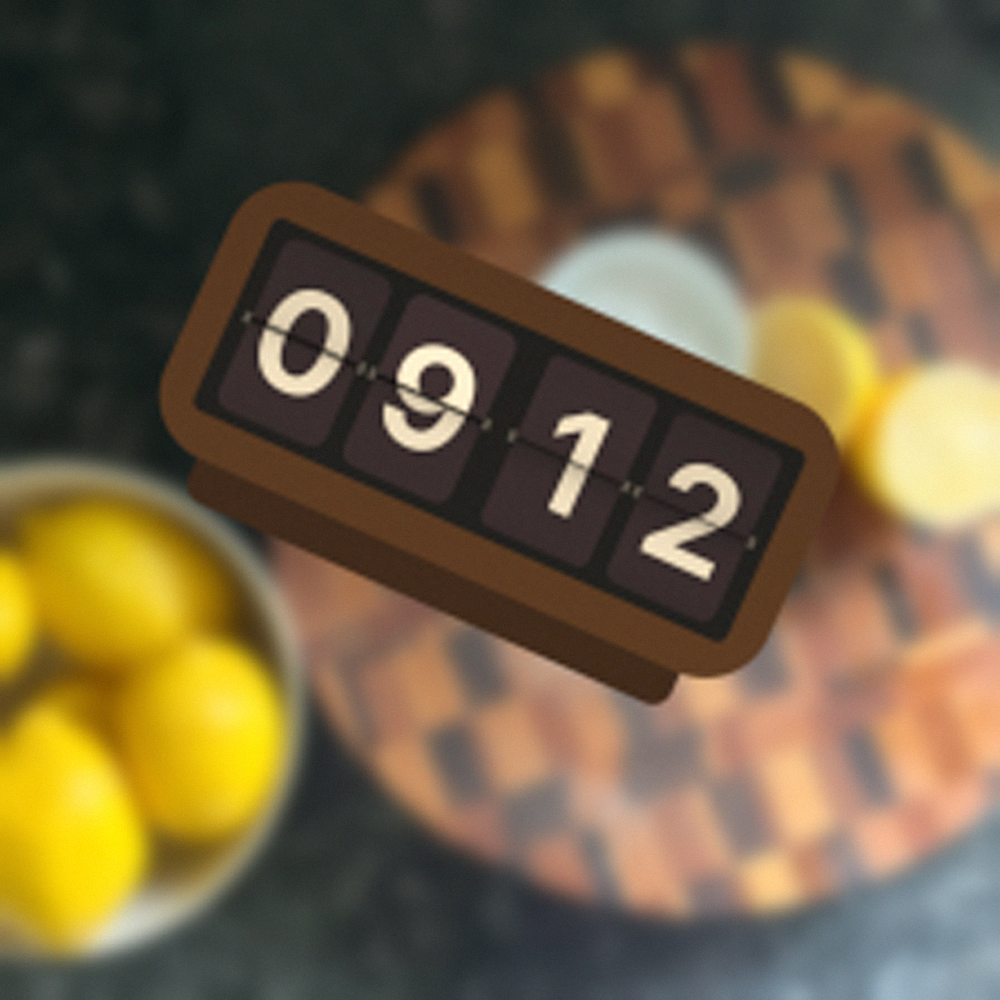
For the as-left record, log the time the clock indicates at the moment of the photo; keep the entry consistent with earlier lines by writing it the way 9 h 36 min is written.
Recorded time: 9 h 12 min
